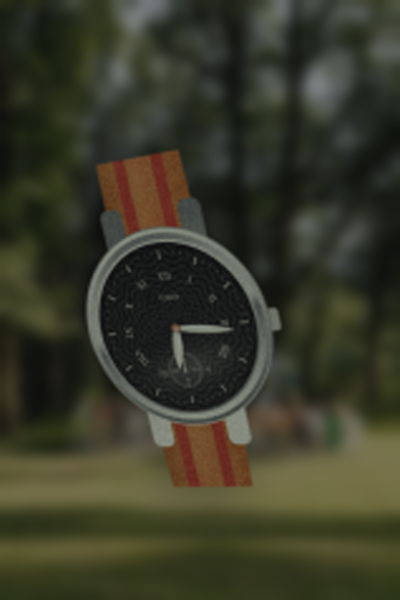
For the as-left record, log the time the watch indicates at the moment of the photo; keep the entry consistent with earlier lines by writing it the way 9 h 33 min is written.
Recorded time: 6 h 16 min
